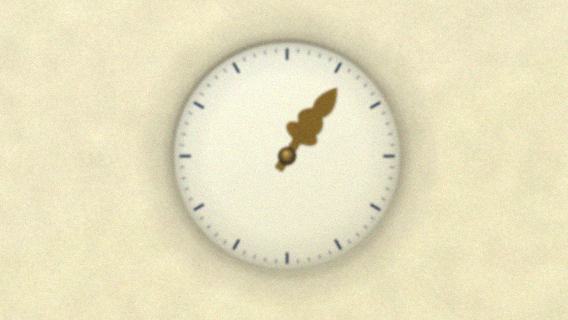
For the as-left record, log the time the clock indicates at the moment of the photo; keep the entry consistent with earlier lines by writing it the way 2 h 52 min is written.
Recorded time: 1 h 06 min
